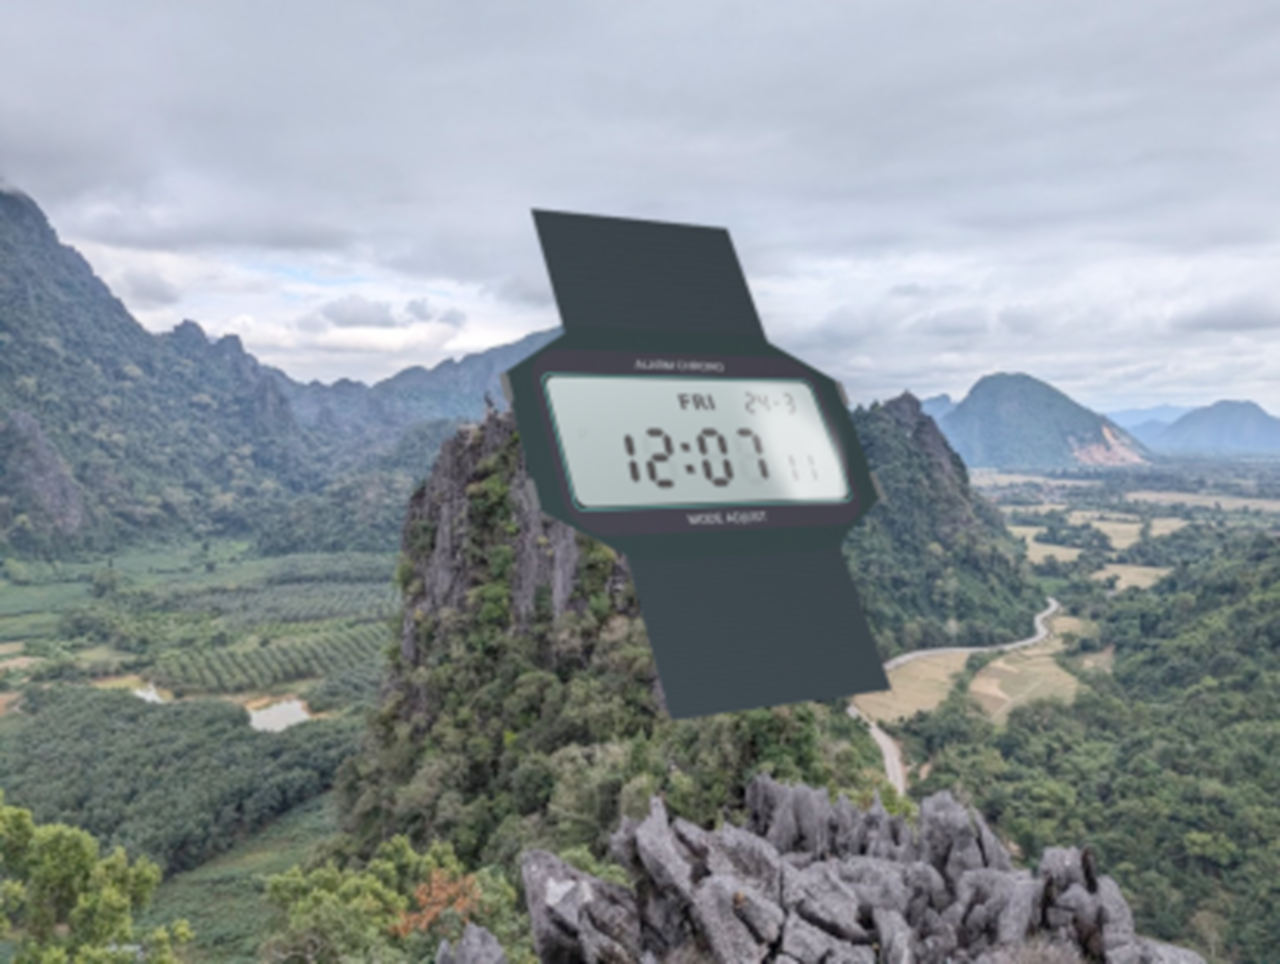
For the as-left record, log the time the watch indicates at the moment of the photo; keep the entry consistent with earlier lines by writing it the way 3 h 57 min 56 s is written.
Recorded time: 12 h 07 min 11 s
